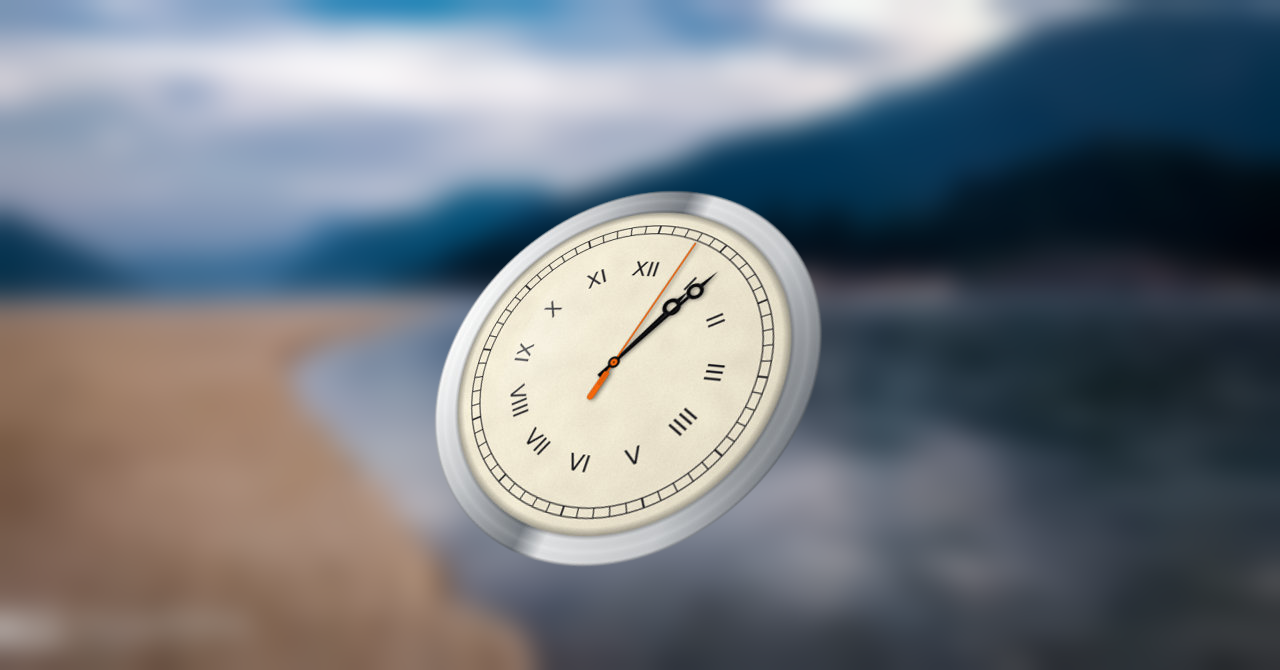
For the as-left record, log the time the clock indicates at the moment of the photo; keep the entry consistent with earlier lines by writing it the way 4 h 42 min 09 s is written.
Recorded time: 1 h 06 min 03 s
